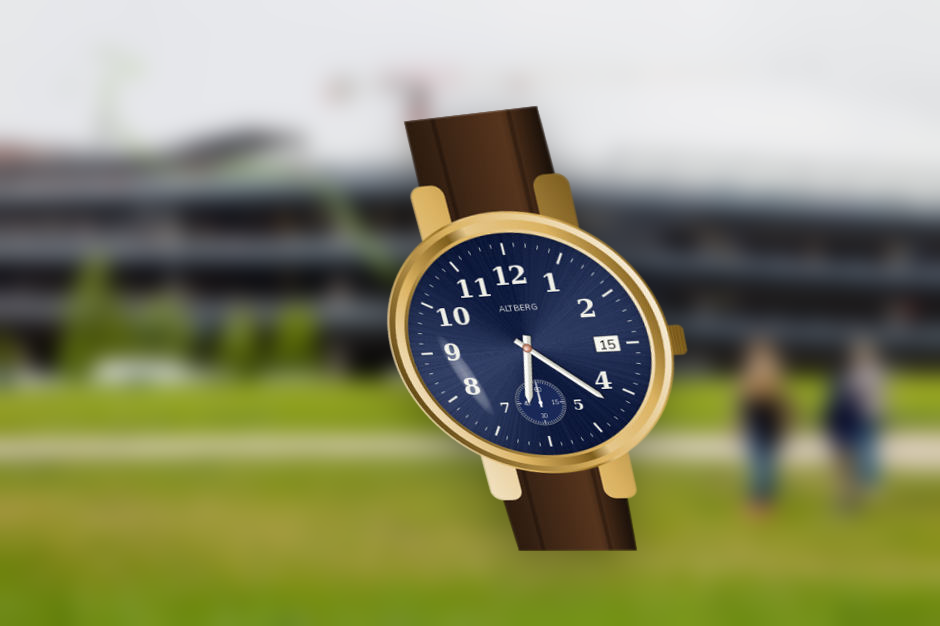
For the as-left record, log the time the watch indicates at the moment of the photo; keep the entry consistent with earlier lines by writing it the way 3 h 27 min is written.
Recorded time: 6 h 22 min
